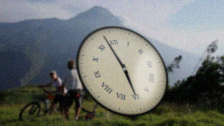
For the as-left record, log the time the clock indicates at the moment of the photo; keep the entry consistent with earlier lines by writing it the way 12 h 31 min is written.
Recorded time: 5 h 58 min
